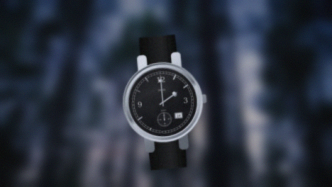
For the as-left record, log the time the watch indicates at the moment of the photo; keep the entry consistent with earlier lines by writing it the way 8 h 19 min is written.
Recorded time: 2 h 00 min
